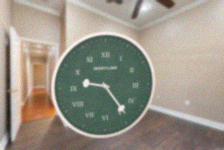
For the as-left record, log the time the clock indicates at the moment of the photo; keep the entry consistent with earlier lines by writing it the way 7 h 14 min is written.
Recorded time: 9 h 24 min
